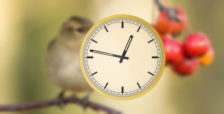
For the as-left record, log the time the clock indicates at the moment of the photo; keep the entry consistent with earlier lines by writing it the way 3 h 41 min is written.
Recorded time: 12 h 47 min
